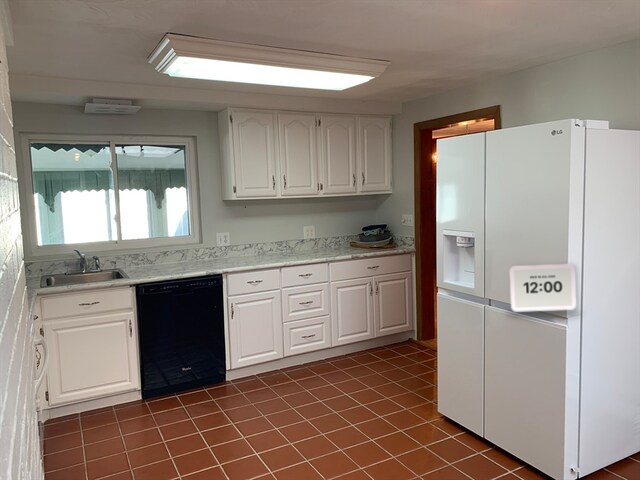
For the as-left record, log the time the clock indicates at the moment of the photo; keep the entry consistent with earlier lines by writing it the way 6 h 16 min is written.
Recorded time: 12 h 00 min
